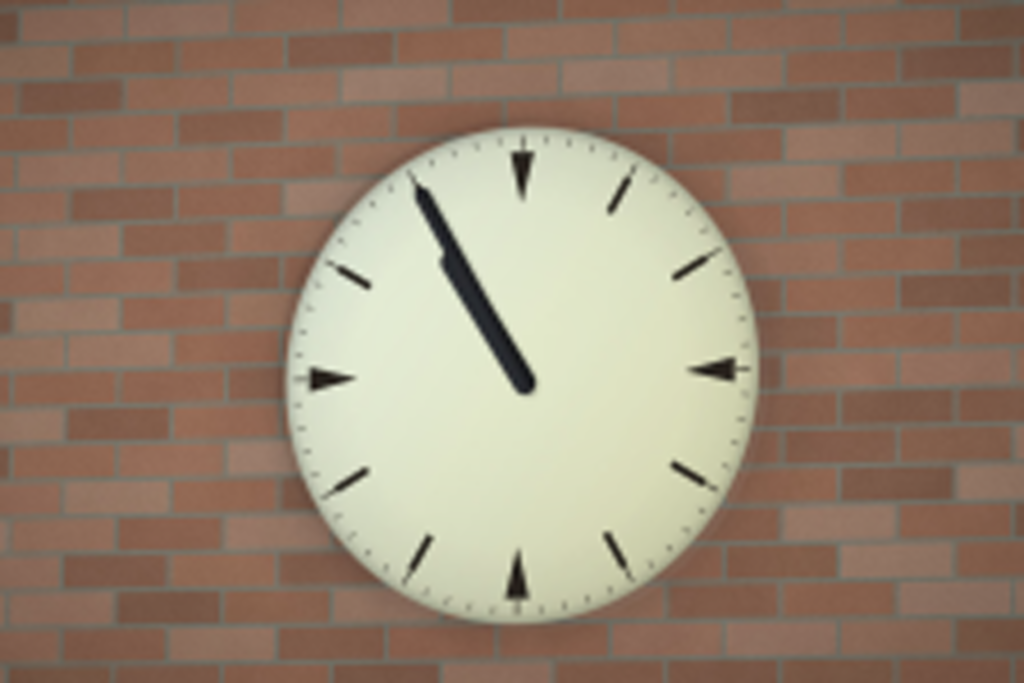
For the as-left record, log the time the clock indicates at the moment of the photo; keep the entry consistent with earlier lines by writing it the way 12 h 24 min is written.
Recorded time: 10 h 55 min
